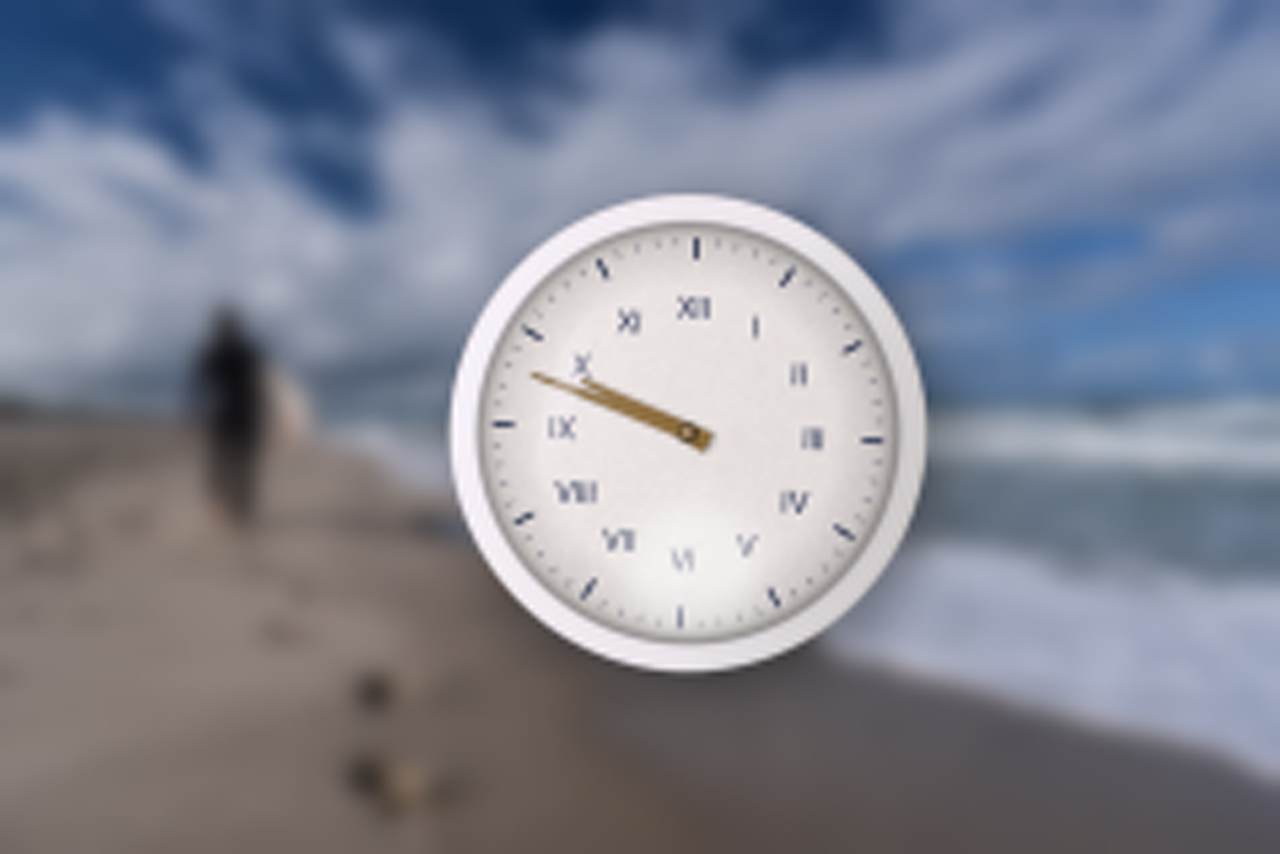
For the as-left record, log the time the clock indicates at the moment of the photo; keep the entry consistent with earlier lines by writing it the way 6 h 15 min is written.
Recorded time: 9 h 48 min
